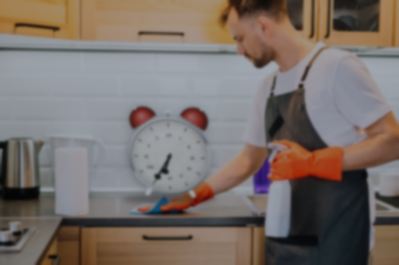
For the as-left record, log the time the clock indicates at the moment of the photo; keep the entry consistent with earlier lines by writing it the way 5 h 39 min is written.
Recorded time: 6 h 35 min
